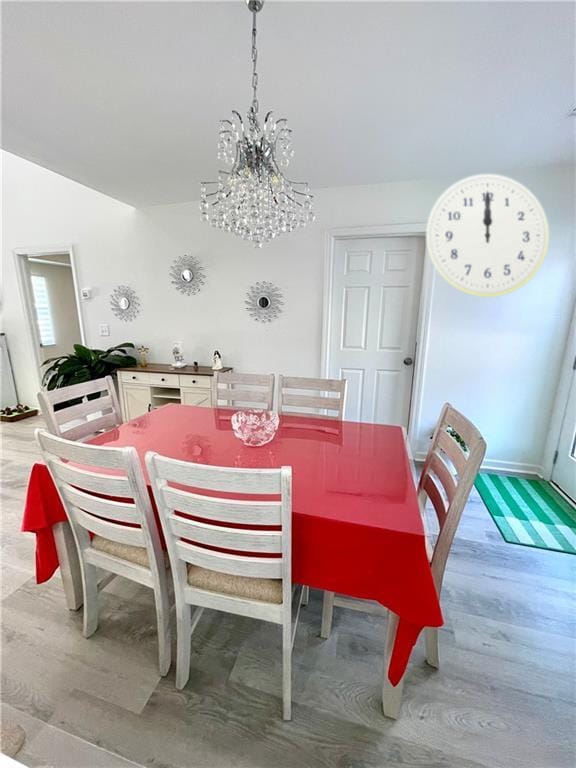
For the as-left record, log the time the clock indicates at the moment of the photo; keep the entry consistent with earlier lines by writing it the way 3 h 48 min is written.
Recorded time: 12 h 00 min
